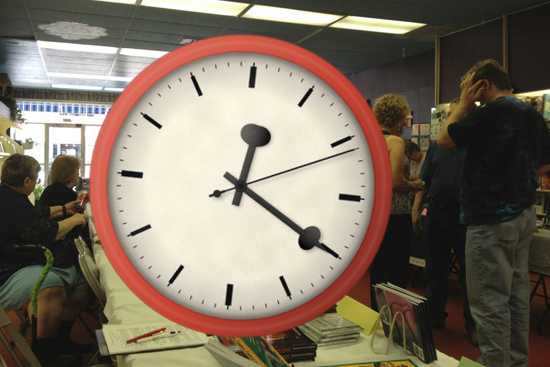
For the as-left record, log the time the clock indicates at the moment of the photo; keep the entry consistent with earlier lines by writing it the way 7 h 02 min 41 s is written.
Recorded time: 12 h 20 min 11 s
